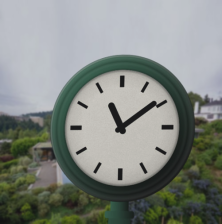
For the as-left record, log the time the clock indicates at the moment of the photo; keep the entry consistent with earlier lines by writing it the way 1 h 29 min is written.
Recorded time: 11 h 09 min
